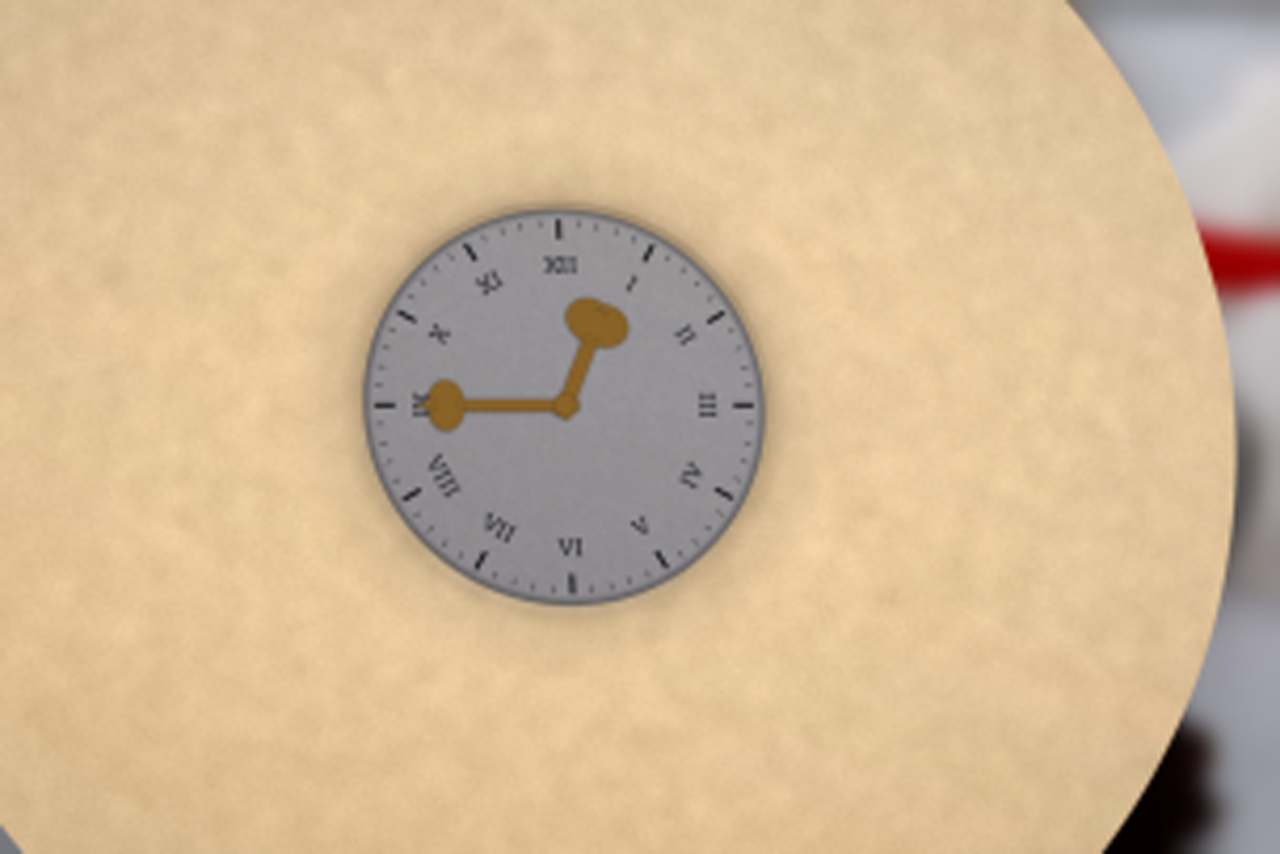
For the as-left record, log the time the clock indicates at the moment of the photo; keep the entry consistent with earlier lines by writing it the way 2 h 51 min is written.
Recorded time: 12 h 45 min
